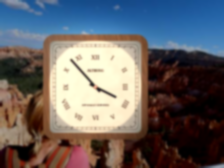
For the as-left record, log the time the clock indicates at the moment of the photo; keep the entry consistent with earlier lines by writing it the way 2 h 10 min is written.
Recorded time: 3 h 53 min
